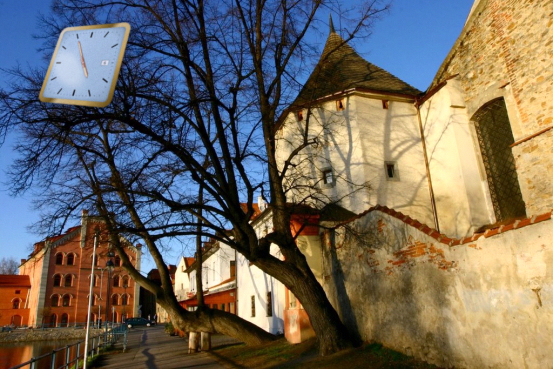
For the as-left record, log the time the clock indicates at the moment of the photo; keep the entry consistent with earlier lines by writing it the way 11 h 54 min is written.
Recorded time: 4 h 55 min
